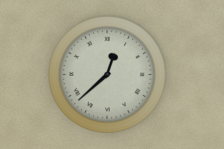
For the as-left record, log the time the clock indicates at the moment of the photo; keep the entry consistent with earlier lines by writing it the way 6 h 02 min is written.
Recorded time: 12 h 38 min
